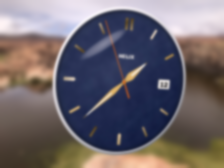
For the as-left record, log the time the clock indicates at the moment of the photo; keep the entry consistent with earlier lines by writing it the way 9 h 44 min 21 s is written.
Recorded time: 1 h 37 min 56 s
